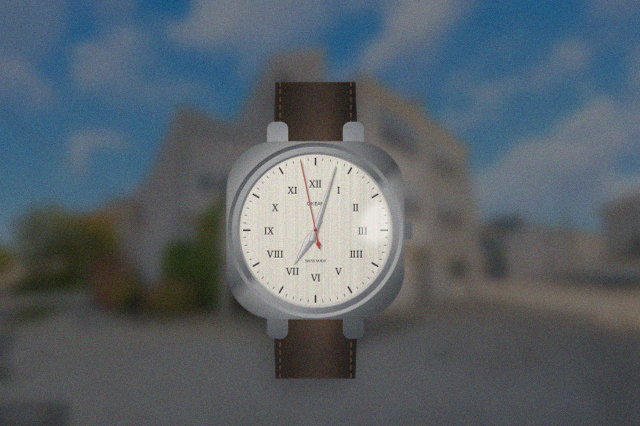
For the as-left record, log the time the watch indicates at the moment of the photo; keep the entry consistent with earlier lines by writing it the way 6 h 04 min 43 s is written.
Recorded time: 7 h 02 min 58 s
